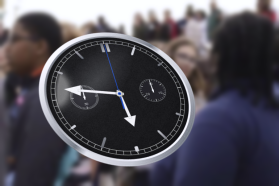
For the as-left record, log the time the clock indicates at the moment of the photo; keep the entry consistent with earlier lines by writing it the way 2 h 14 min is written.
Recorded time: 5 h 47 min
